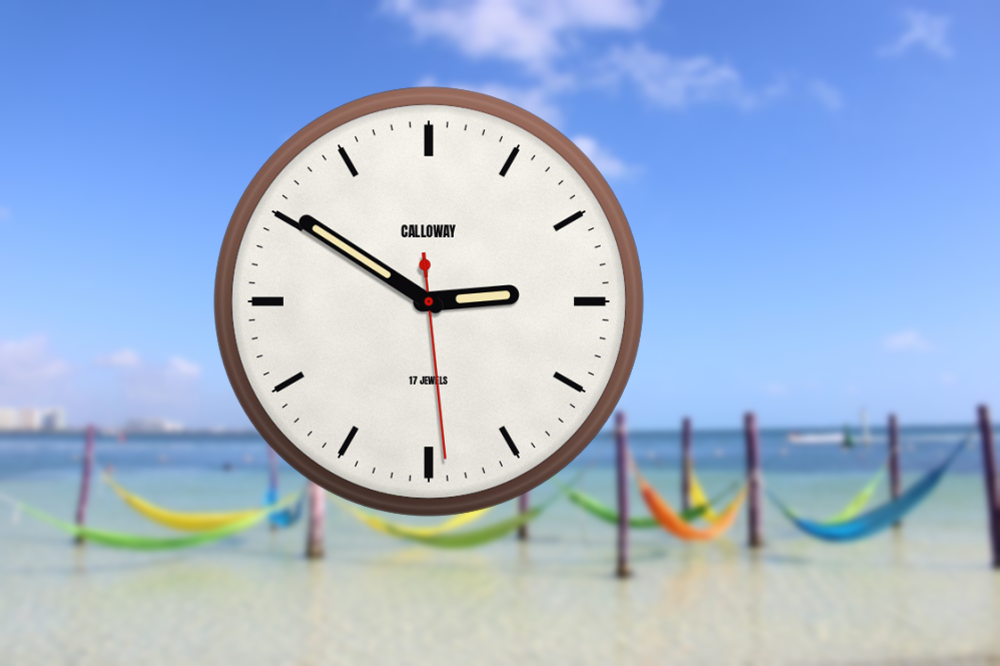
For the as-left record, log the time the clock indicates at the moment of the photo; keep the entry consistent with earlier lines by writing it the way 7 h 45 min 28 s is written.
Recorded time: 2 h 50 min 29 s
